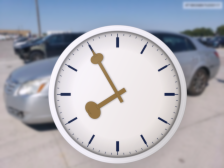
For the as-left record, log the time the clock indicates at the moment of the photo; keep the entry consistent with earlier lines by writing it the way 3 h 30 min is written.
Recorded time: 7 h 55 min
